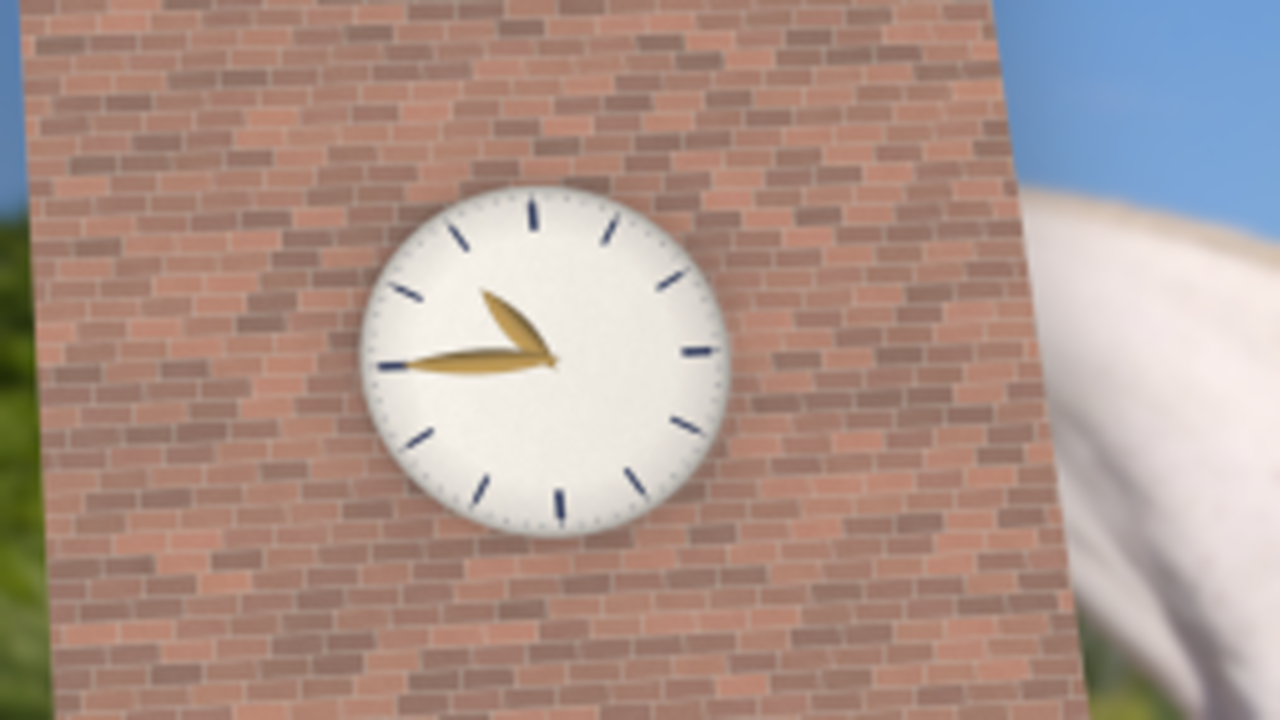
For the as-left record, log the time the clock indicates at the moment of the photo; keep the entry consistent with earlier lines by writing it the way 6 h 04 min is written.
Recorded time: 10 h 45 min
